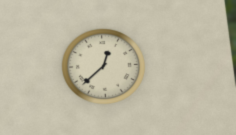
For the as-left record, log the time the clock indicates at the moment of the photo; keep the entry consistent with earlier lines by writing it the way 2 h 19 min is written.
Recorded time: 12 h 38 min
